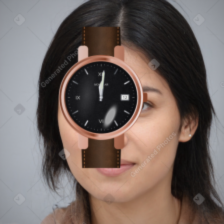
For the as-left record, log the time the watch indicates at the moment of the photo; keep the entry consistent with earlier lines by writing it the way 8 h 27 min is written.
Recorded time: 12 h 01 min
